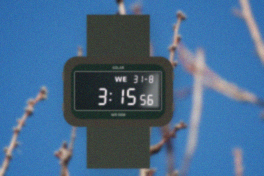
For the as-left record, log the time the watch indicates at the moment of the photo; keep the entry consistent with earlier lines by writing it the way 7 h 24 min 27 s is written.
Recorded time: 3 h 15 min 56 s
